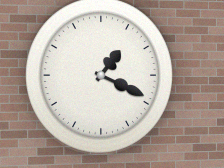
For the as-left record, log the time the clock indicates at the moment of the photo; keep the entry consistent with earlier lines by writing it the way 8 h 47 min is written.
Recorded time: 1 h 19 min
